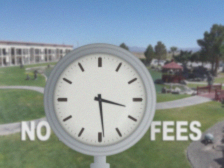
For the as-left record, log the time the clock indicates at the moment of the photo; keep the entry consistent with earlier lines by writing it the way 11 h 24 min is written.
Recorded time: 3 h 29 min
